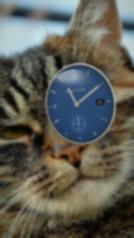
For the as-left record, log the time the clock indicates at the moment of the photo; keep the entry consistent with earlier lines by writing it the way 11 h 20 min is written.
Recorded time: 11 h 10 min
